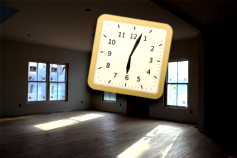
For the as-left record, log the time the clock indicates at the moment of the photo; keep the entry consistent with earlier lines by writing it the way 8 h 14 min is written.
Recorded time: 6 h 03 min
